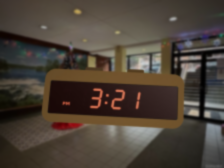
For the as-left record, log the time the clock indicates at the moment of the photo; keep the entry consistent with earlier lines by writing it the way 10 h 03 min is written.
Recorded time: 3 h 21 min
